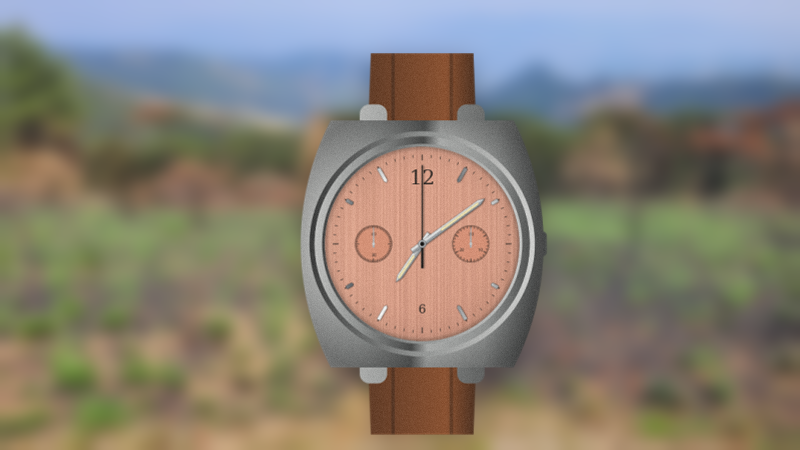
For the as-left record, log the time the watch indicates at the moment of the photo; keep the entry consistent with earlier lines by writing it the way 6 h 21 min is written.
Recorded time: 7 h 09 min
